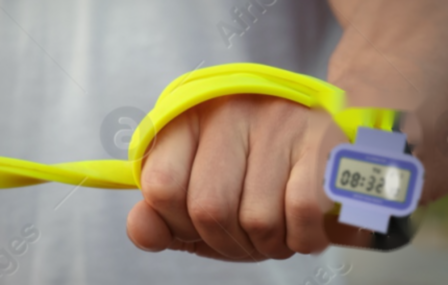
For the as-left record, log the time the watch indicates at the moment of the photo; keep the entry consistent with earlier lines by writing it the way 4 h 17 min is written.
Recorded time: 8 h 32 min
